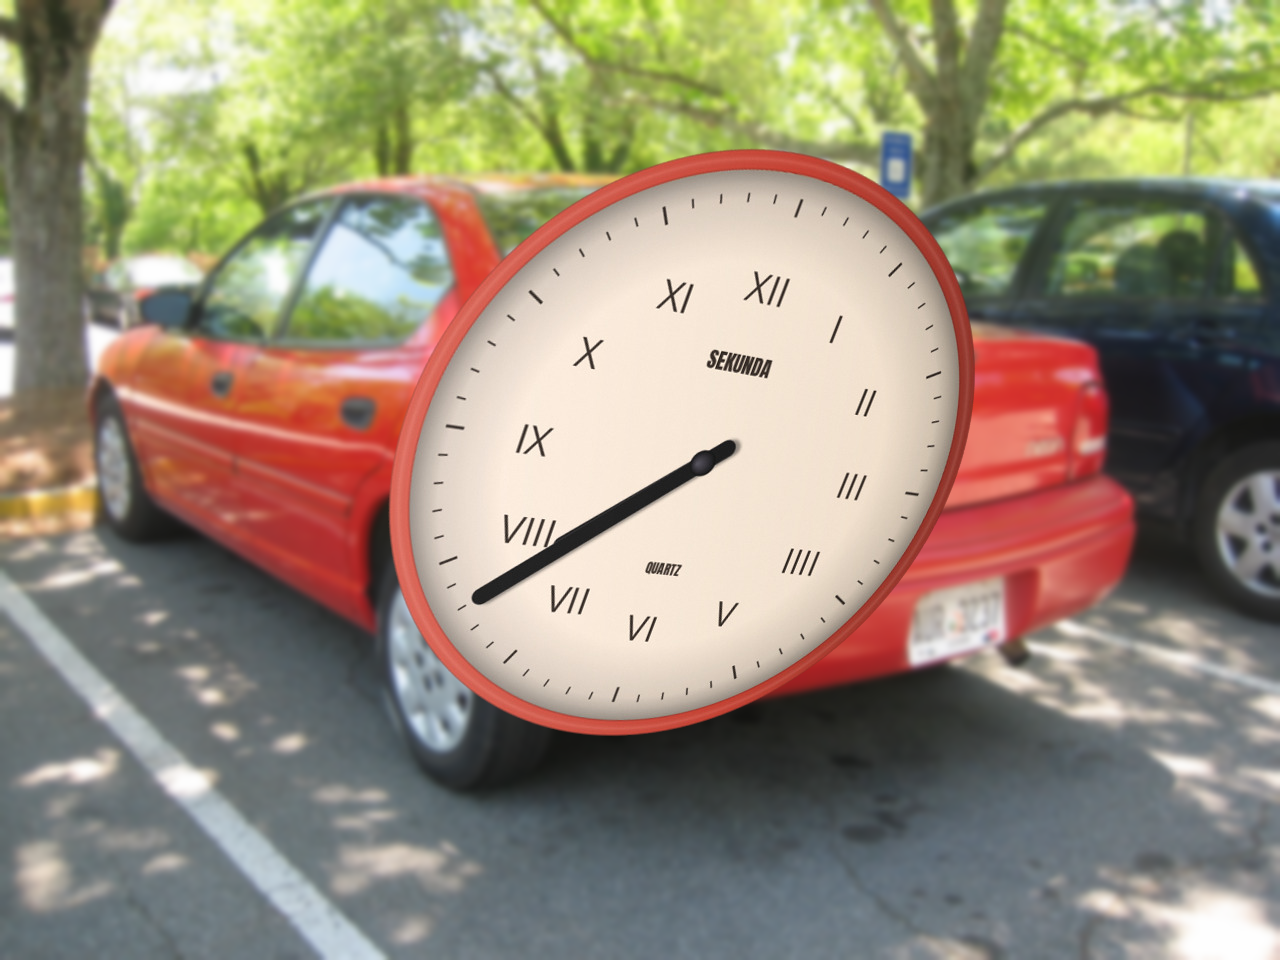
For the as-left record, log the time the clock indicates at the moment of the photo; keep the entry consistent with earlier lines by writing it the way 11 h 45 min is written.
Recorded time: 7 h 38 min
